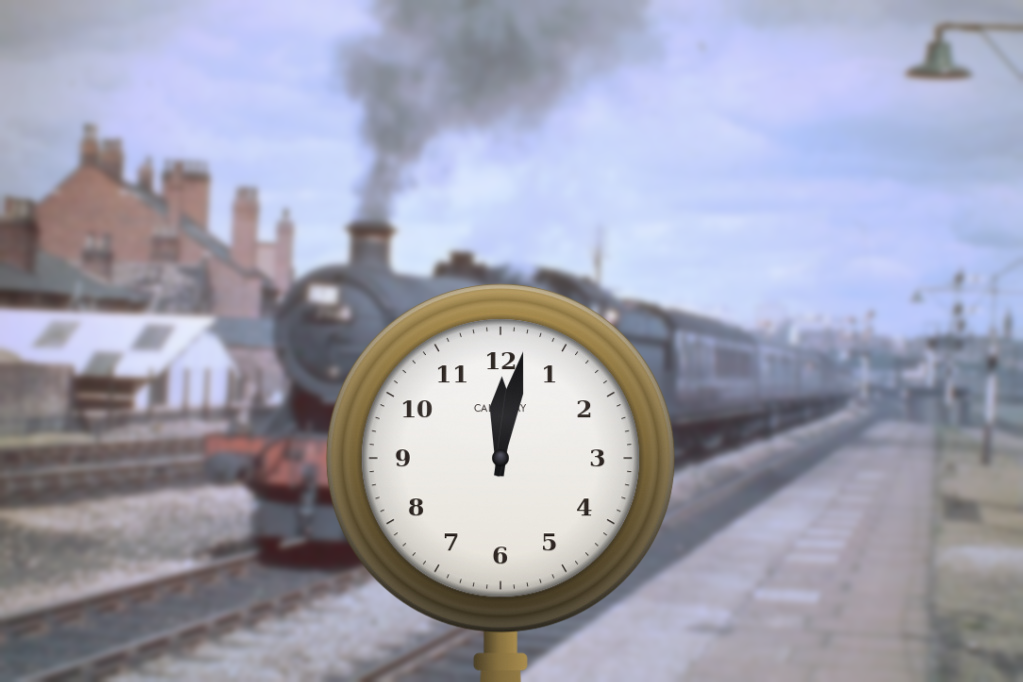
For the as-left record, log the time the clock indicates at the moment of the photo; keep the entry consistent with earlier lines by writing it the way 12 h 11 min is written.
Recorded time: 12 h 02 min
